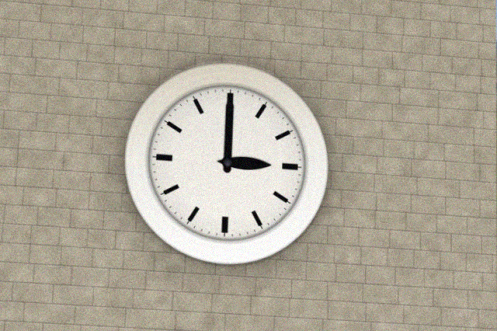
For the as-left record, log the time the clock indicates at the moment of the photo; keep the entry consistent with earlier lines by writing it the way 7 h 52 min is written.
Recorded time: 3 h 00 min
